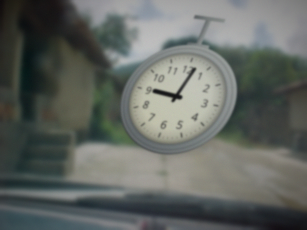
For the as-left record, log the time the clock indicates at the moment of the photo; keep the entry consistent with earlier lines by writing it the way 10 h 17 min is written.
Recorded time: 9 h 02 min
